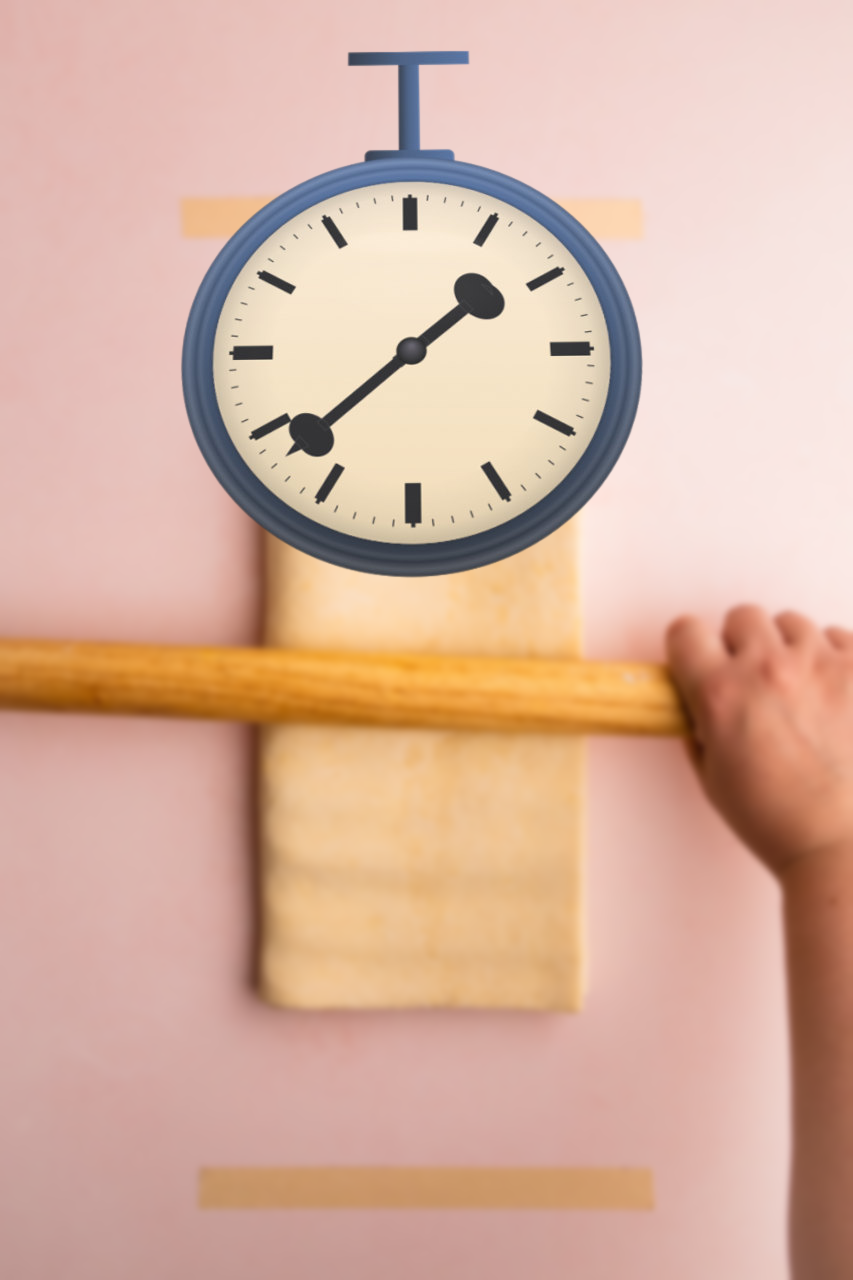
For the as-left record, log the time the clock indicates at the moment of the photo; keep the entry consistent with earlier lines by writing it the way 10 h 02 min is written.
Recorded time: 1 h 38 min
